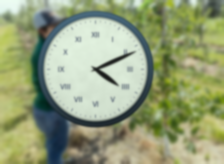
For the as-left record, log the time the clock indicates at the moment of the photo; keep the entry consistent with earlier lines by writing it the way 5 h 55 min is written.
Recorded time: 4 h 11 min
